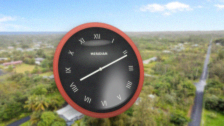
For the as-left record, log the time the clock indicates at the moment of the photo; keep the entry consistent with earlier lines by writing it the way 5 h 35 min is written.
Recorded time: 8 h 11 min
